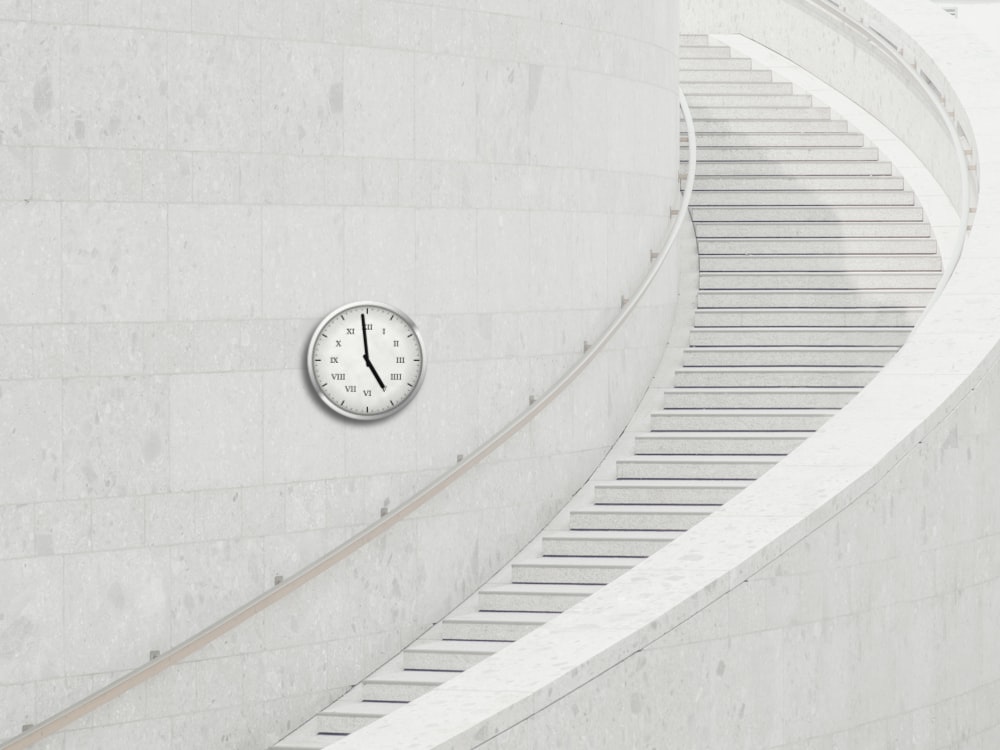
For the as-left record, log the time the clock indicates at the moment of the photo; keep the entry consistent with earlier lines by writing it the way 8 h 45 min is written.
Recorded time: 4 h 59 min
